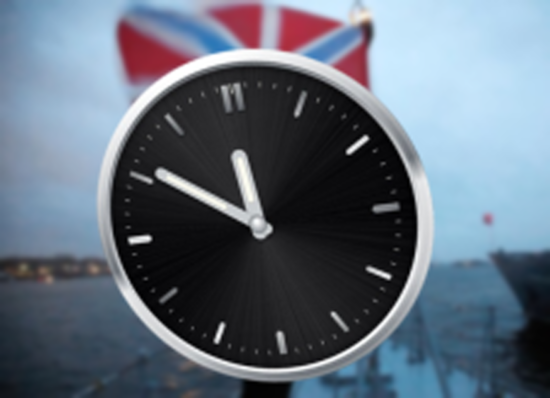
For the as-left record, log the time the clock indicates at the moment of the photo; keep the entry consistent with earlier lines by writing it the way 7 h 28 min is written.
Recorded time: 11 h 51 min
